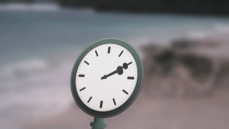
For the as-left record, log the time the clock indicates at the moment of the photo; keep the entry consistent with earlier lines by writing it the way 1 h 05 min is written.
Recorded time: 2 h 10 min
